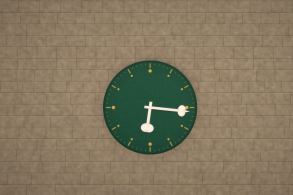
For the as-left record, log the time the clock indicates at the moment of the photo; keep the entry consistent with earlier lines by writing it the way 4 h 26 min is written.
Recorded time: 6 h 16 min
